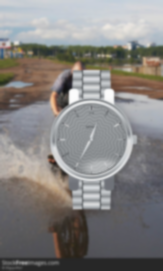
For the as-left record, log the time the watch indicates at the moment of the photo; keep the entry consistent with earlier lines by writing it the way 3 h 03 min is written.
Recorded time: 12 h 35 min
